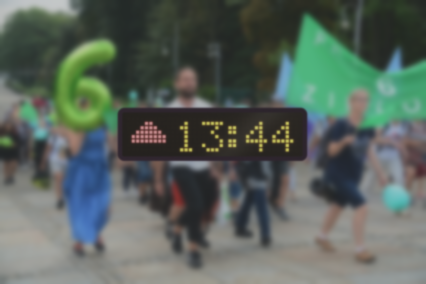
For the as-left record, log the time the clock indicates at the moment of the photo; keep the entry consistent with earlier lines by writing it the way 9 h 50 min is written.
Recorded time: 13 h 44 min
